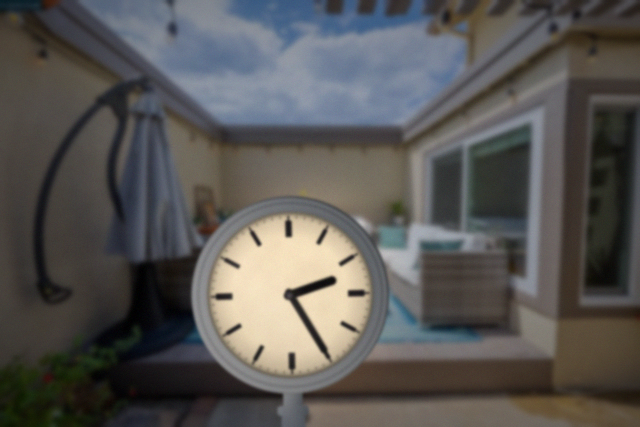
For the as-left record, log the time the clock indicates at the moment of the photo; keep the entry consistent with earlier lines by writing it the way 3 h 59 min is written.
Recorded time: 2 h 25 min
